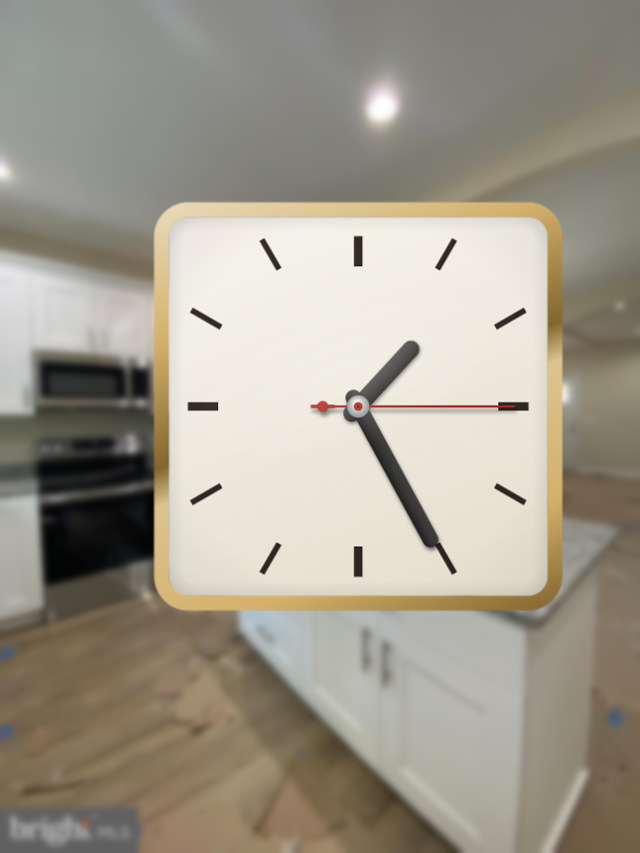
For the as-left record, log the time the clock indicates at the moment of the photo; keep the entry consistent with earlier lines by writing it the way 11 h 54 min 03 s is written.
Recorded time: 1 h 25 min 15 s
